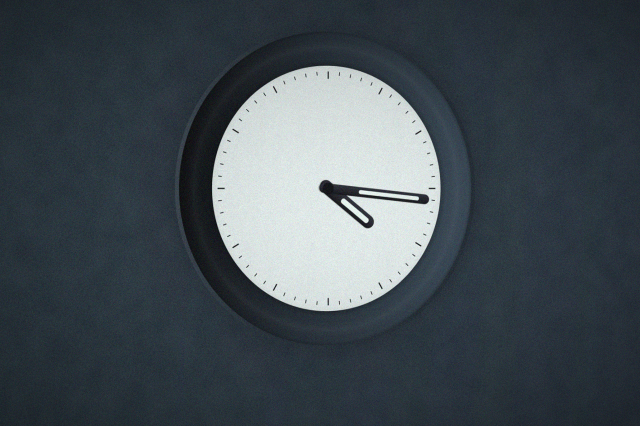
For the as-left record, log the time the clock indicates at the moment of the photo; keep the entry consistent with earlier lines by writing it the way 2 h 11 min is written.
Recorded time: 4 h 16 min
